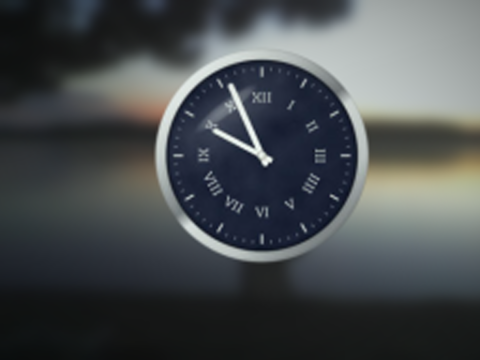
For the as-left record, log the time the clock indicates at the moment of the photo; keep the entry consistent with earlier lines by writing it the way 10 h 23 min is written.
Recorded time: 9 h 56 min
